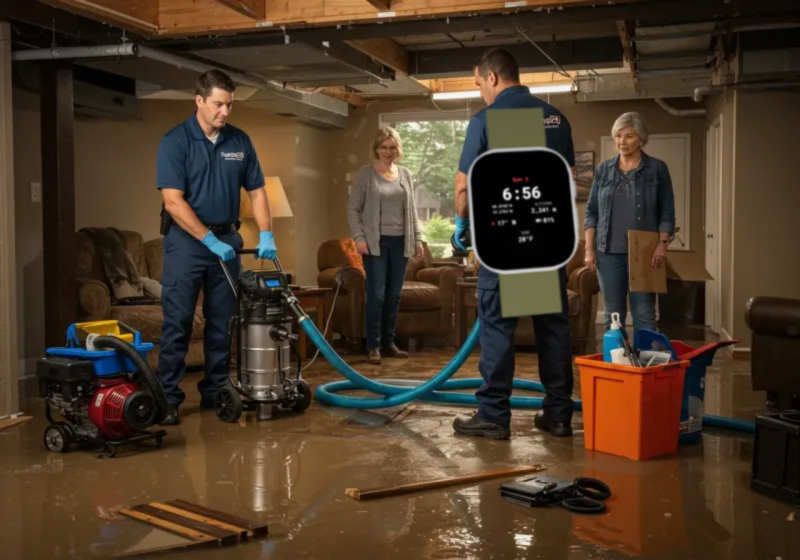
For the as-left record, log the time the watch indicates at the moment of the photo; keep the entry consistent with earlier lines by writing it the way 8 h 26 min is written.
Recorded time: 6 h 56 min
